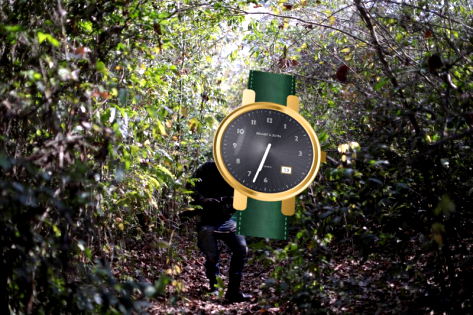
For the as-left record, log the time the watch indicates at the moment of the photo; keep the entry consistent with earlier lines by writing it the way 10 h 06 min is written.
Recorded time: 6 h 33 min
